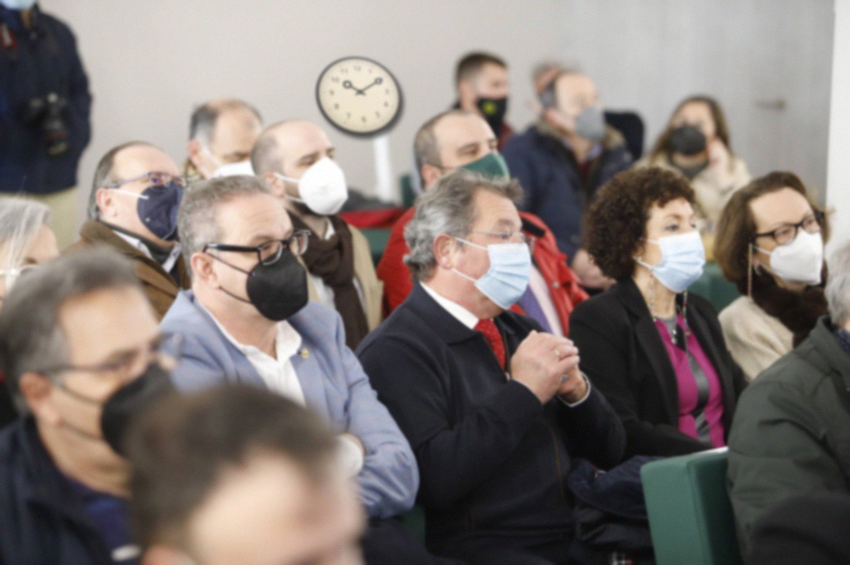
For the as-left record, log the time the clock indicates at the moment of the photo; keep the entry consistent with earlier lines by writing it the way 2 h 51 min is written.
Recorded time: 10 h 10 min
